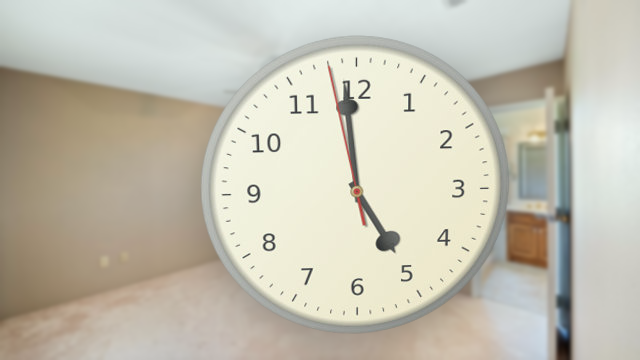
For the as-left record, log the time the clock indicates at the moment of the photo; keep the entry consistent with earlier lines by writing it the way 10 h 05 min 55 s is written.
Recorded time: 4 h 58 min 58 s
